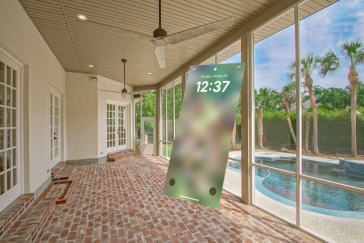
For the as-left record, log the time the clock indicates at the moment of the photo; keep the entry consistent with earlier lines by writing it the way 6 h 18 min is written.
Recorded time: 12 h 37 min
